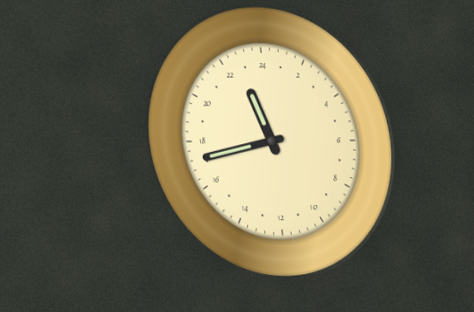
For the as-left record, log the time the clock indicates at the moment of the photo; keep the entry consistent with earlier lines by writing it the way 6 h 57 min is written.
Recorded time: 22 h 43 min
